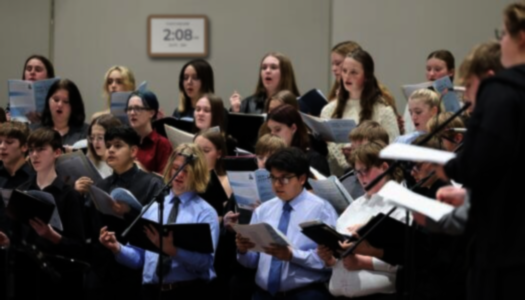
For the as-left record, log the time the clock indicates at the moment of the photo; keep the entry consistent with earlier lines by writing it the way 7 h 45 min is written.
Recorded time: 2 h 08 min
